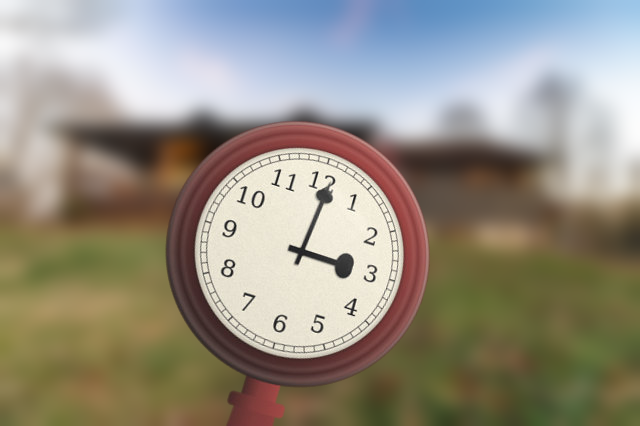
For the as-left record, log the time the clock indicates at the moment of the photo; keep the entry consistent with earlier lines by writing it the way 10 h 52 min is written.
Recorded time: 3 h 01 min
